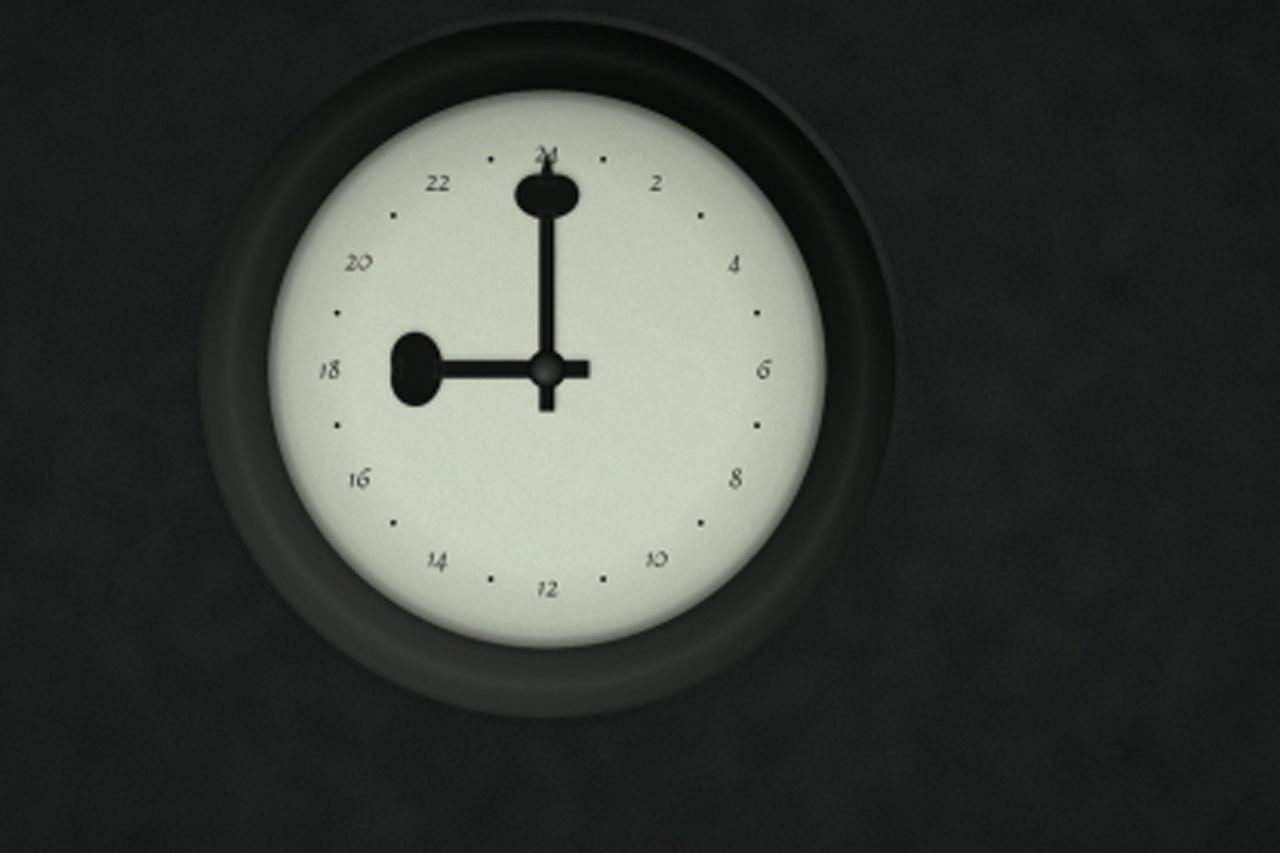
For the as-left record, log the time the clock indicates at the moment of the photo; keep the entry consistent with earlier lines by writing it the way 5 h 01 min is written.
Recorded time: 18 h 00 min
